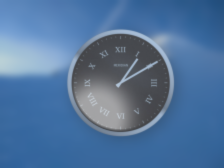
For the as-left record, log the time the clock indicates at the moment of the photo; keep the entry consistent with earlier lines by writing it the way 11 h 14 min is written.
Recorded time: 1 h 10 min
